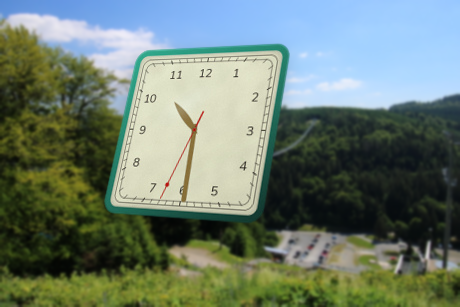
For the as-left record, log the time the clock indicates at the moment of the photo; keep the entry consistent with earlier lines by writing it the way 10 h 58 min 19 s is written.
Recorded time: 10 h 29 min 33 s
